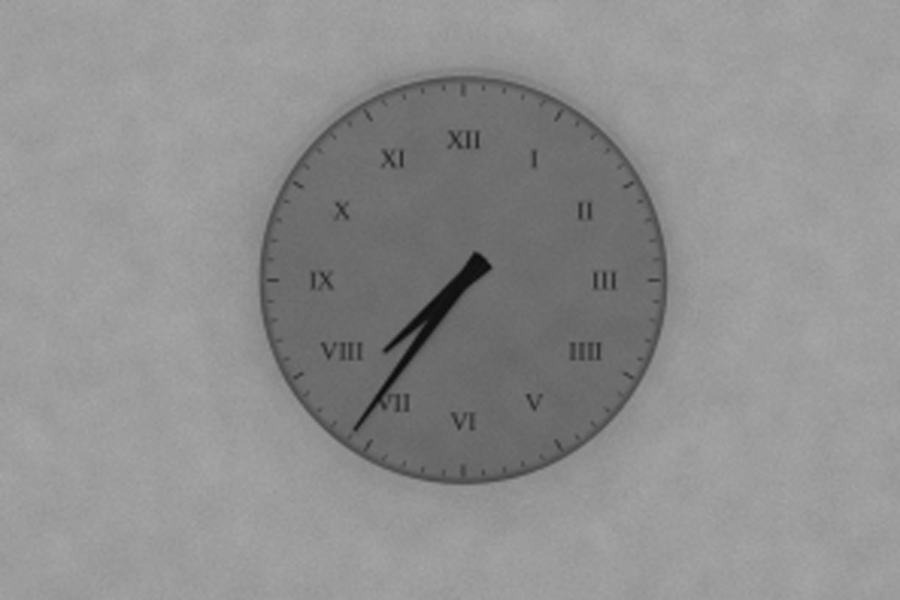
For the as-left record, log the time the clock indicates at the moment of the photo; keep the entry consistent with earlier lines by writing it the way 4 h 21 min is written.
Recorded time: 7 h 36 min
